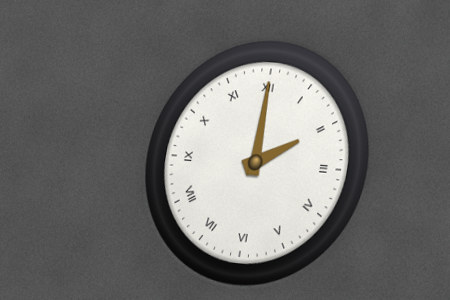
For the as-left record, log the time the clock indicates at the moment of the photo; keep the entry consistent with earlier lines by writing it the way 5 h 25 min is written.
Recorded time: 2 h 00 min
